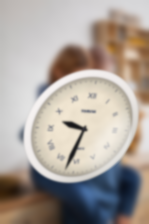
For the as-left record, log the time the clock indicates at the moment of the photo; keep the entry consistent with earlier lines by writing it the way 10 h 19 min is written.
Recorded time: 9 h 32 min
